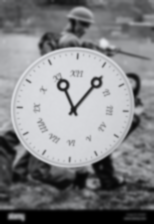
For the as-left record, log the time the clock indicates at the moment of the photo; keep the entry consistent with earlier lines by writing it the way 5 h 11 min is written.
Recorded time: 11 h 06 min
